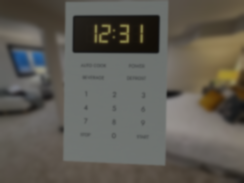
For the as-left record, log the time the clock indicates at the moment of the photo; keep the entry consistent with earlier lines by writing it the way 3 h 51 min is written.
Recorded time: 12 h 31 min
